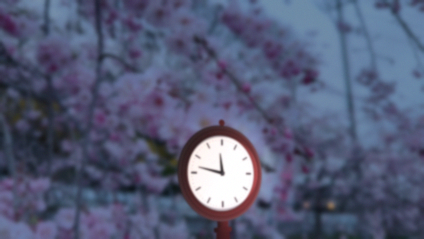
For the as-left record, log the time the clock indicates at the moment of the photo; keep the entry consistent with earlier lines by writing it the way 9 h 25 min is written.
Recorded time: 11 h 47 min
